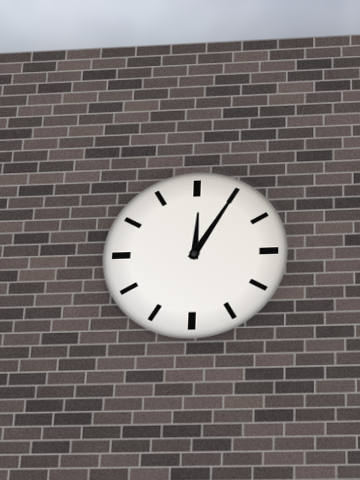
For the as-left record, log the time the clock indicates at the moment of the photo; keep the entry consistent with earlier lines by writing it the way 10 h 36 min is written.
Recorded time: 12 h 05 min
